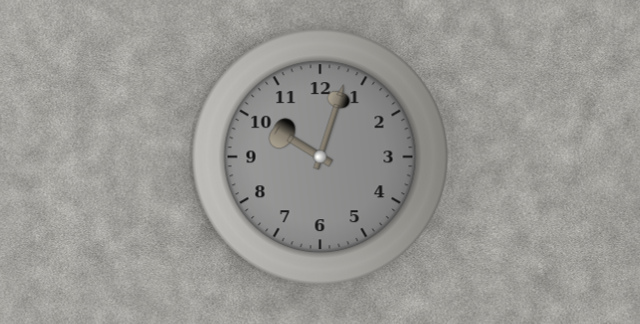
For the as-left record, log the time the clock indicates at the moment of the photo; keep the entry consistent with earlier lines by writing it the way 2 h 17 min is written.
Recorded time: 10 h 03 min
